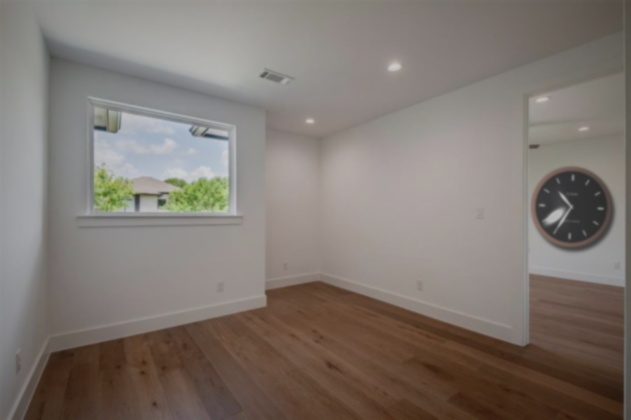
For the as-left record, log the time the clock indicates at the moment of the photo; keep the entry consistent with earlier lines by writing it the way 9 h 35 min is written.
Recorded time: 10 h 35 min
